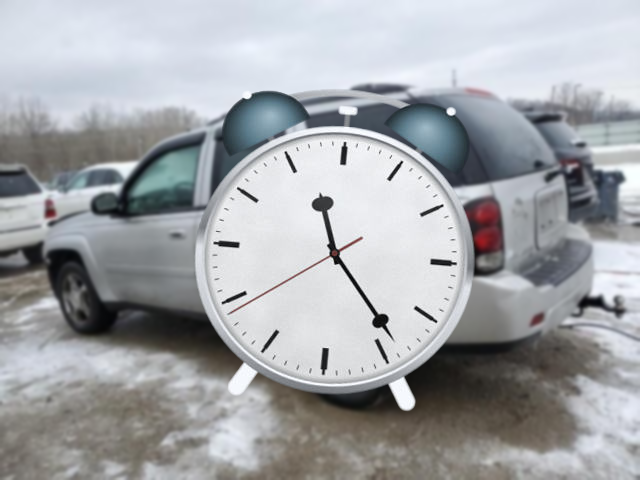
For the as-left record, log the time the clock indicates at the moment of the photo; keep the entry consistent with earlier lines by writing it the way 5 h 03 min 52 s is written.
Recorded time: 11 h 23 min 39 s
